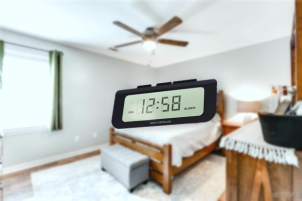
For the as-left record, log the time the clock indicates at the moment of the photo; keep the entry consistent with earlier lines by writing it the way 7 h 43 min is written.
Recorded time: 12 h 58 min
